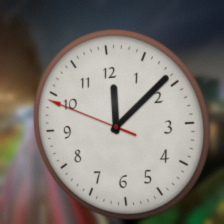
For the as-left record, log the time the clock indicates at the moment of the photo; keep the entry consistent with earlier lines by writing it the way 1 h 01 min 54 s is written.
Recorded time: 12 h 08 min 49 s
